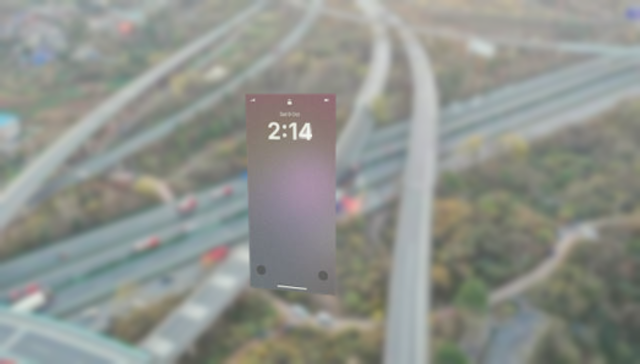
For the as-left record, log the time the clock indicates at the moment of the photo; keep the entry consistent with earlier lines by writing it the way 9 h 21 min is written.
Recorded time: 2 h 14 min
